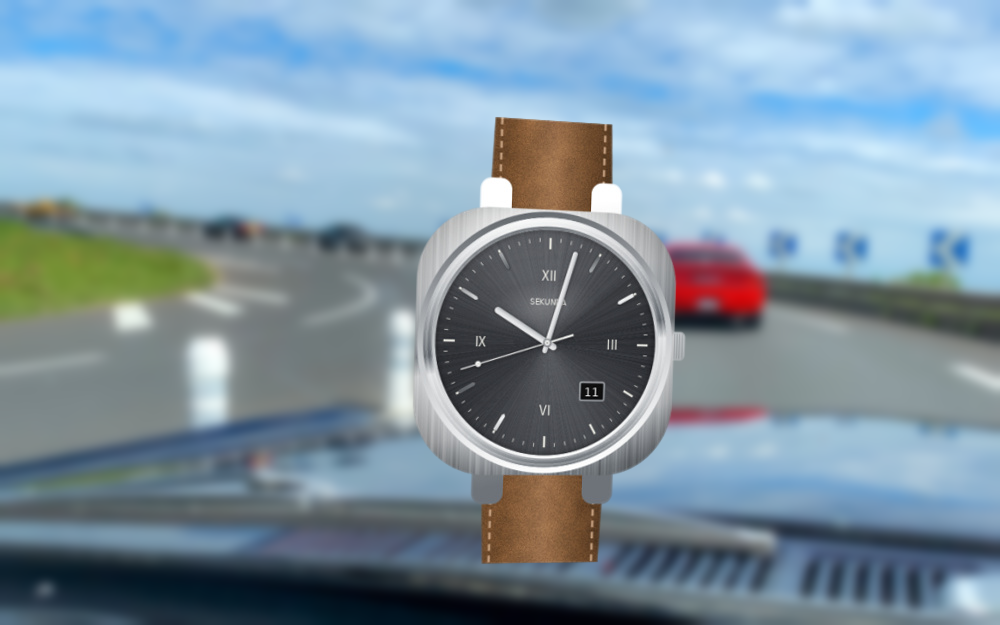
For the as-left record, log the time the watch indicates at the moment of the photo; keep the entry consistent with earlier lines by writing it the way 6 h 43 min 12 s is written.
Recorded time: 10 h 02 min 42 s
